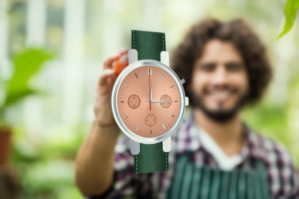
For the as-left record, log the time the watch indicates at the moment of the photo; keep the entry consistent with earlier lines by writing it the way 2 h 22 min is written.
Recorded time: 12 h 15 min
